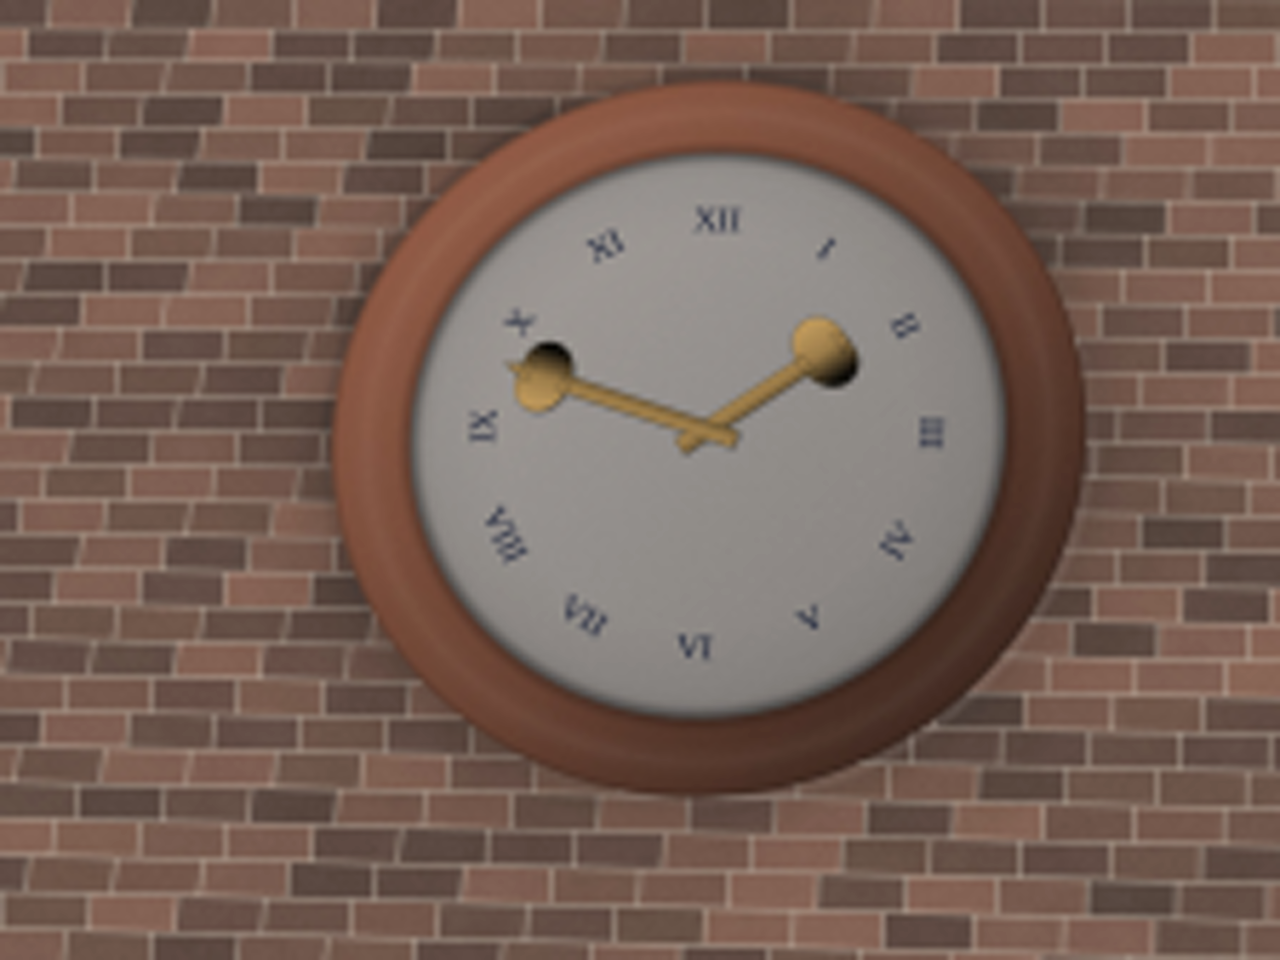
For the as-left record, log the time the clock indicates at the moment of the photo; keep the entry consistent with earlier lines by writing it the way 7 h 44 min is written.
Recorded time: 1 h 48 min
